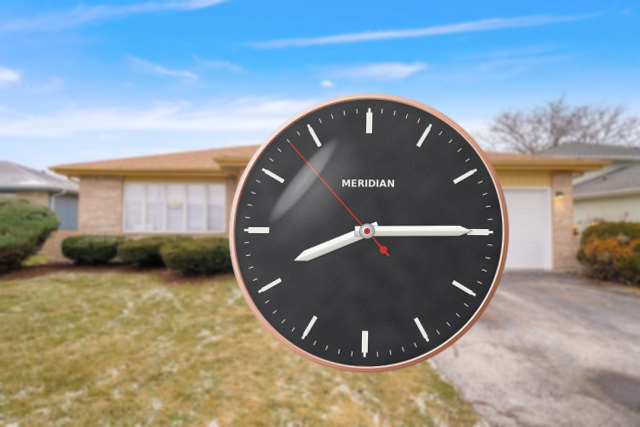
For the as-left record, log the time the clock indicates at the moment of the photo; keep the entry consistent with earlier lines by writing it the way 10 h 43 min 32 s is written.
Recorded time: 8 h 14 min 53 s
